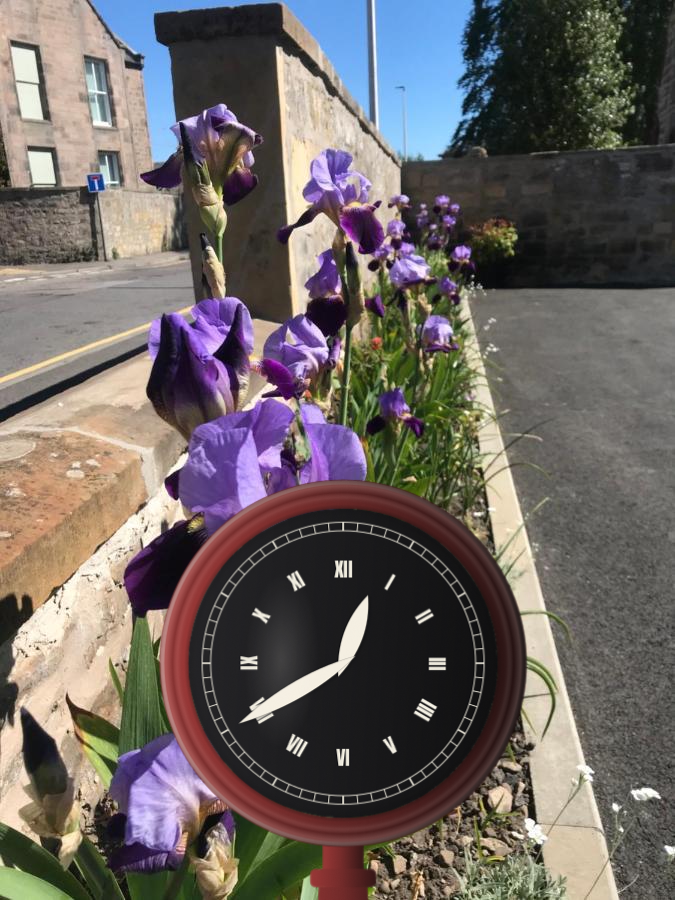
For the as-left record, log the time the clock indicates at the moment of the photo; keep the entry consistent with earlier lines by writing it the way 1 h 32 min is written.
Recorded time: 12 h 40 min
